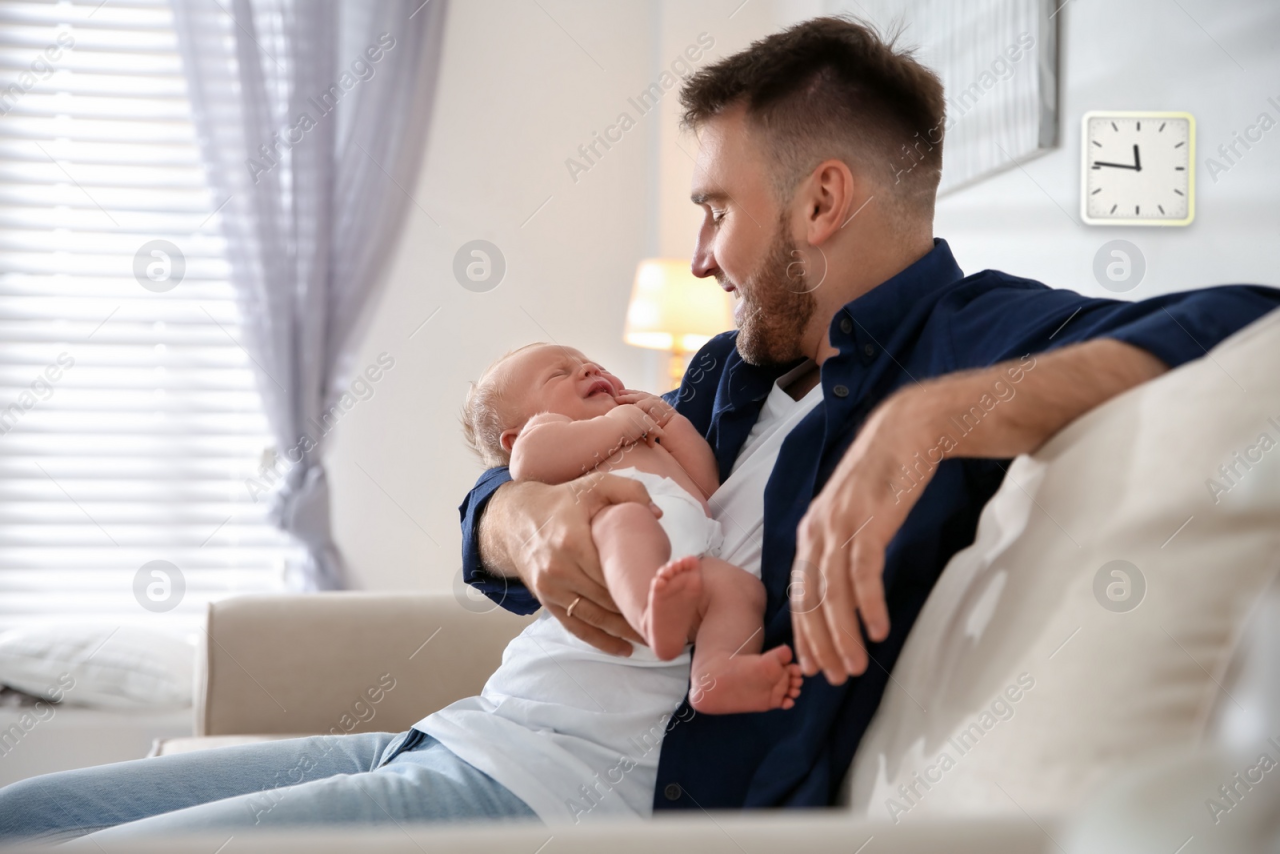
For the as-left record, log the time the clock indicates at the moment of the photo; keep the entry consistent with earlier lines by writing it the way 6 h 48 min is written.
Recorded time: 11 h 46 min
